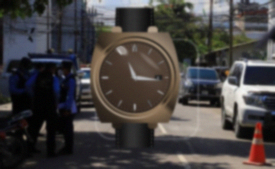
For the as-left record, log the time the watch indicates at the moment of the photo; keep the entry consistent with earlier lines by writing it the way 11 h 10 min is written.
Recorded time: 11 h 16 min
